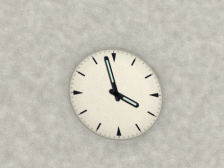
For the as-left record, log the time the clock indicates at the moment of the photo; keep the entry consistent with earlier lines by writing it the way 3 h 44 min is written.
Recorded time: 3 h 58 min
